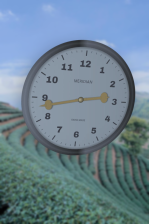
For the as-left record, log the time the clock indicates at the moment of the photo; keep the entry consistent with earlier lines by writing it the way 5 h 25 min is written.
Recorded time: 2 h 43 min
